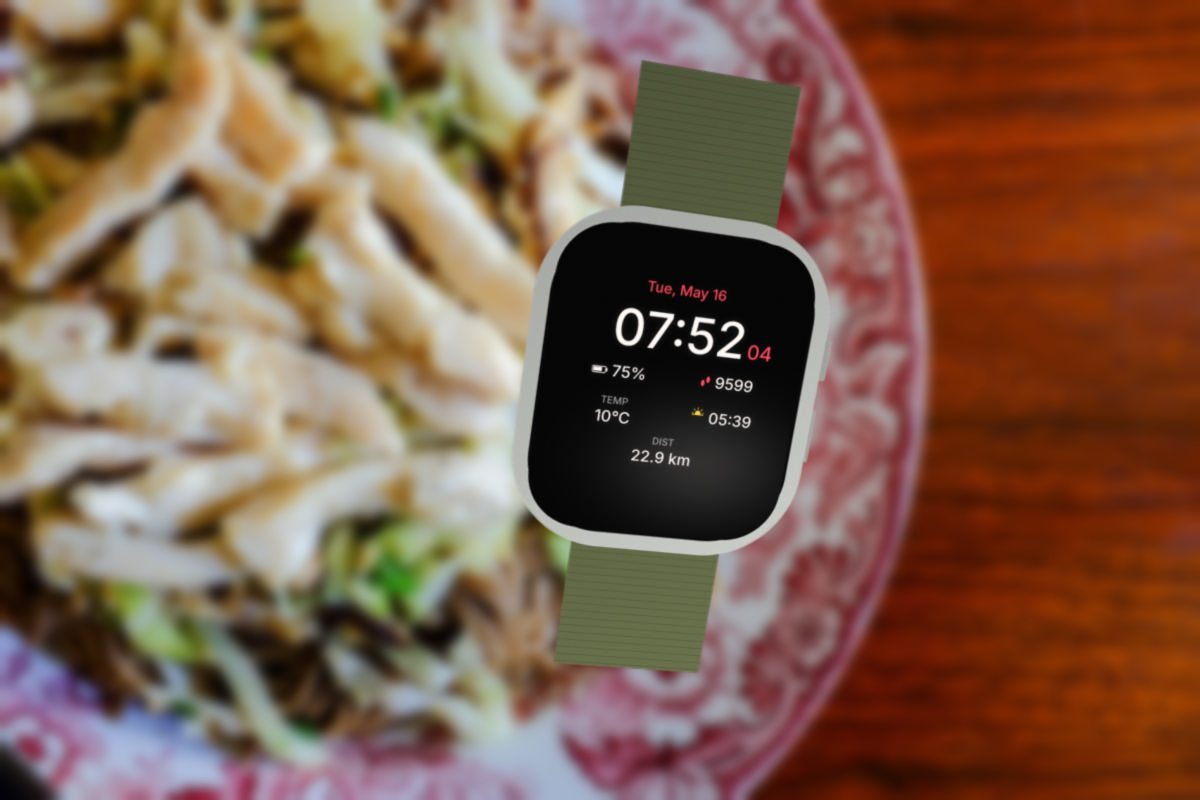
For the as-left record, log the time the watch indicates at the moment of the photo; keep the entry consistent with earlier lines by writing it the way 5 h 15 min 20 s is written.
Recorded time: 7 h 52 min 04 s
